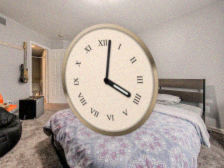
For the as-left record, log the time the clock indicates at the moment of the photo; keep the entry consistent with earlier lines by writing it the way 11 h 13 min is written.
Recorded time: 4 h 02 min
